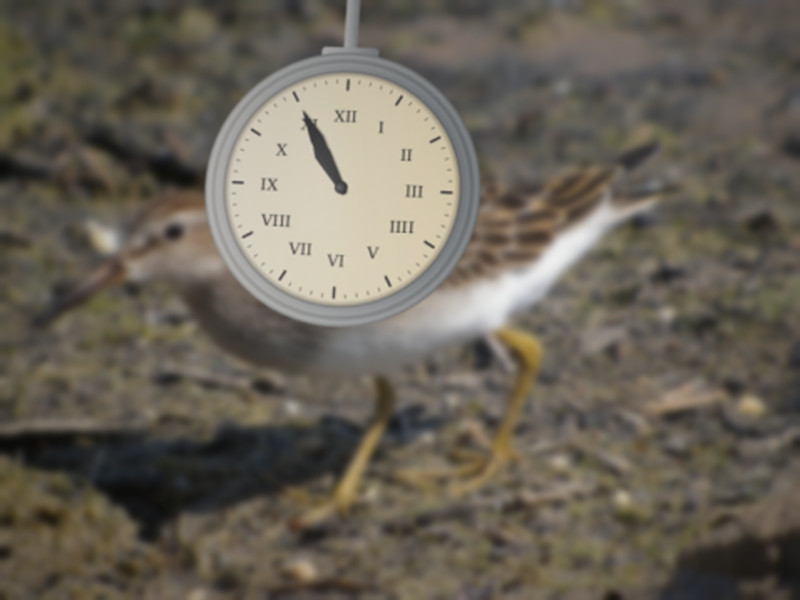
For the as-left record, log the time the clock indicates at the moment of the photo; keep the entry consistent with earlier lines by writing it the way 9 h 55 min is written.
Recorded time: 10 h 55 min
